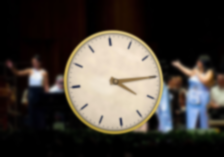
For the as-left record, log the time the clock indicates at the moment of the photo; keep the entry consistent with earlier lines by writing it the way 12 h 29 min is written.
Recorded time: 4 h 15 min
